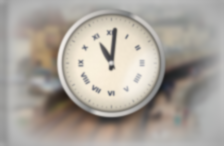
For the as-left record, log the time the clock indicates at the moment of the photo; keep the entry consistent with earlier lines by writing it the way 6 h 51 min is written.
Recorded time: 11 h 01 min
